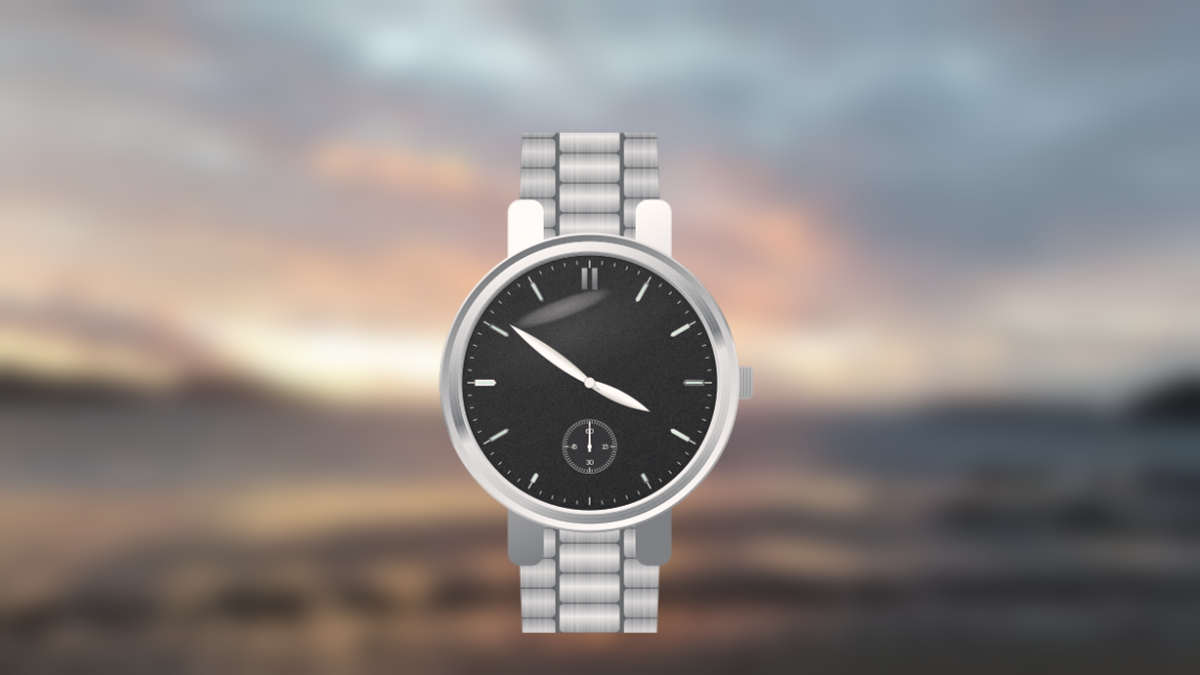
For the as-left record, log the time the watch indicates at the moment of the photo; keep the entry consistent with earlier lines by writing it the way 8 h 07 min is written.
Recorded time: 3 h 51 min
